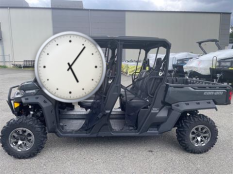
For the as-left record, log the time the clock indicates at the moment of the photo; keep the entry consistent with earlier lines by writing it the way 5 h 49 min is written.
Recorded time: 5 h 06 min
